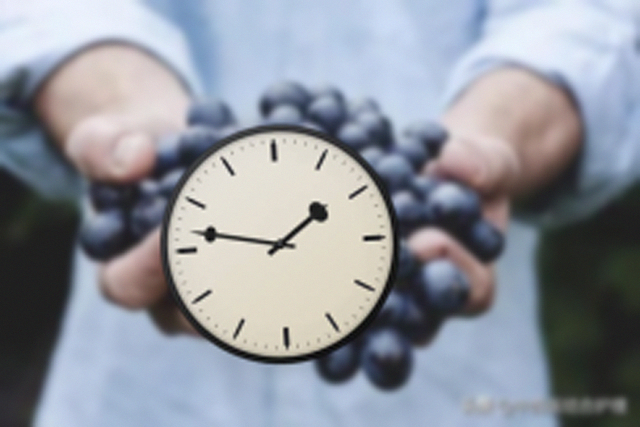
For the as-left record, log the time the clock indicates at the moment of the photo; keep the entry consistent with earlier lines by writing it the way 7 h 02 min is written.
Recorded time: 1 h 47 min
